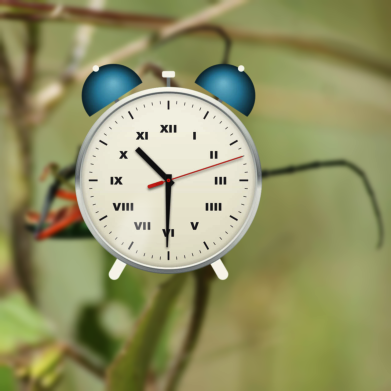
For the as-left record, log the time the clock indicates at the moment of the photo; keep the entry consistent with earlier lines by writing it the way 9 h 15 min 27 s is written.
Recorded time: 10 h 30 min 12 s
